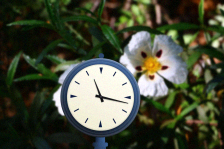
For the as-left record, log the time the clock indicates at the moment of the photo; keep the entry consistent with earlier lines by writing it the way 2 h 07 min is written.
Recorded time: 11 h 17 min
